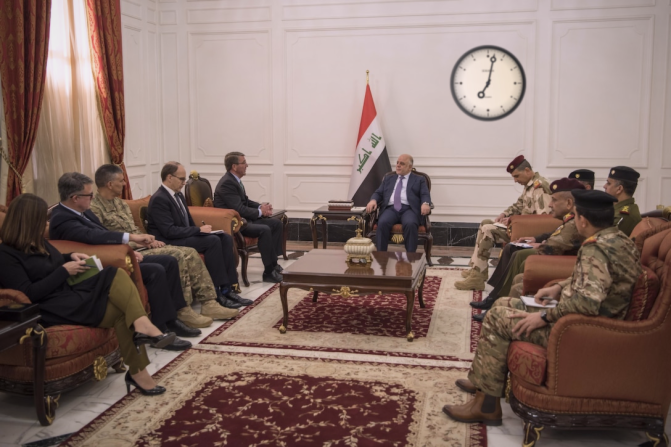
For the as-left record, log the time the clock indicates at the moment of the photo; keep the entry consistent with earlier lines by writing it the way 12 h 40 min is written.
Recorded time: 7 h 02 min
